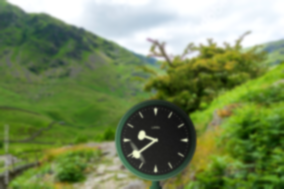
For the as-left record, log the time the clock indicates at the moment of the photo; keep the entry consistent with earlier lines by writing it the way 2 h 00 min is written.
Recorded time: 9 h 39 min
